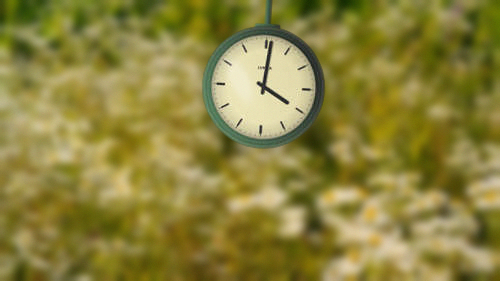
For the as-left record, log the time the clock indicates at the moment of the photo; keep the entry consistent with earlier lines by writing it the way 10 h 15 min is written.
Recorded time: 4 h 01 min
